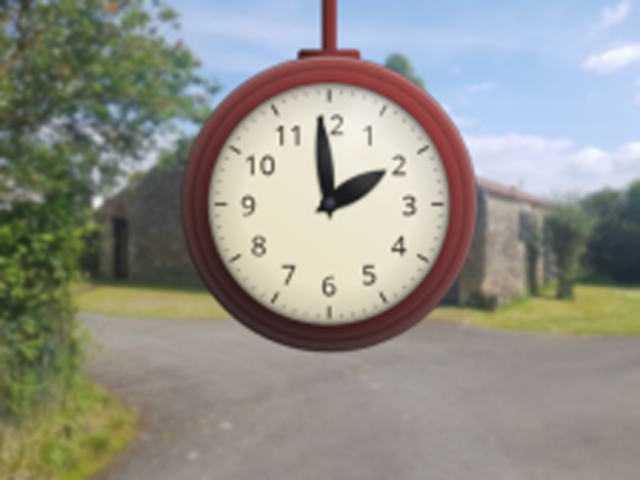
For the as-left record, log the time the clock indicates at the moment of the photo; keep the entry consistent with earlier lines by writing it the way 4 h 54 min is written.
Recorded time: 1 h 59 min
